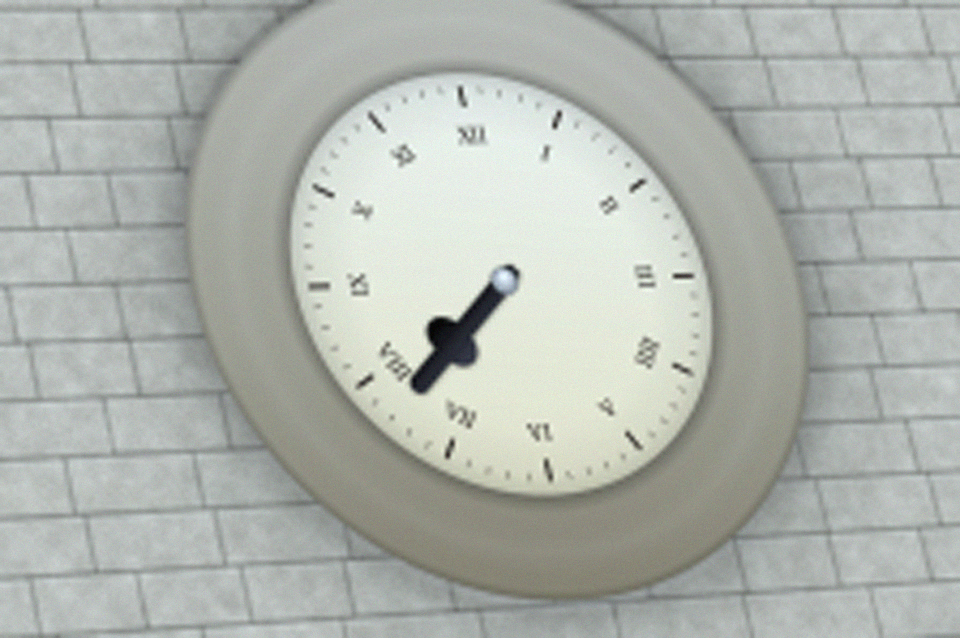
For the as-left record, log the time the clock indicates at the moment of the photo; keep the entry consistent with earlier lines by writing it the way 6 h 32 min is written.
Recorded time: 7 h 38 min
